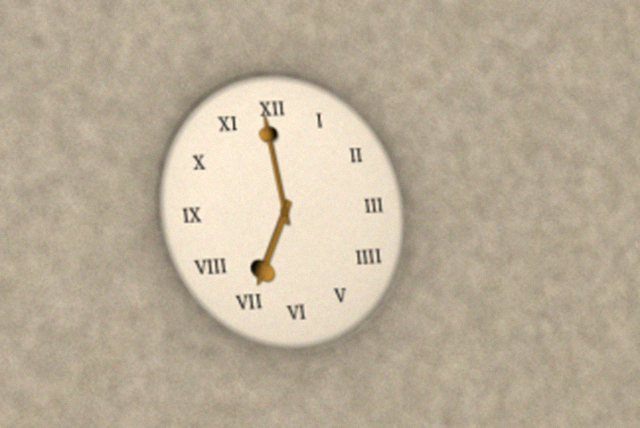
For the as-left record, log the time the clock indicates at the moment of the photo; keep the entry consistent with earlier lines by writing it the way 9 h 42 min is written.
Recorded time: 6 h 59 min
